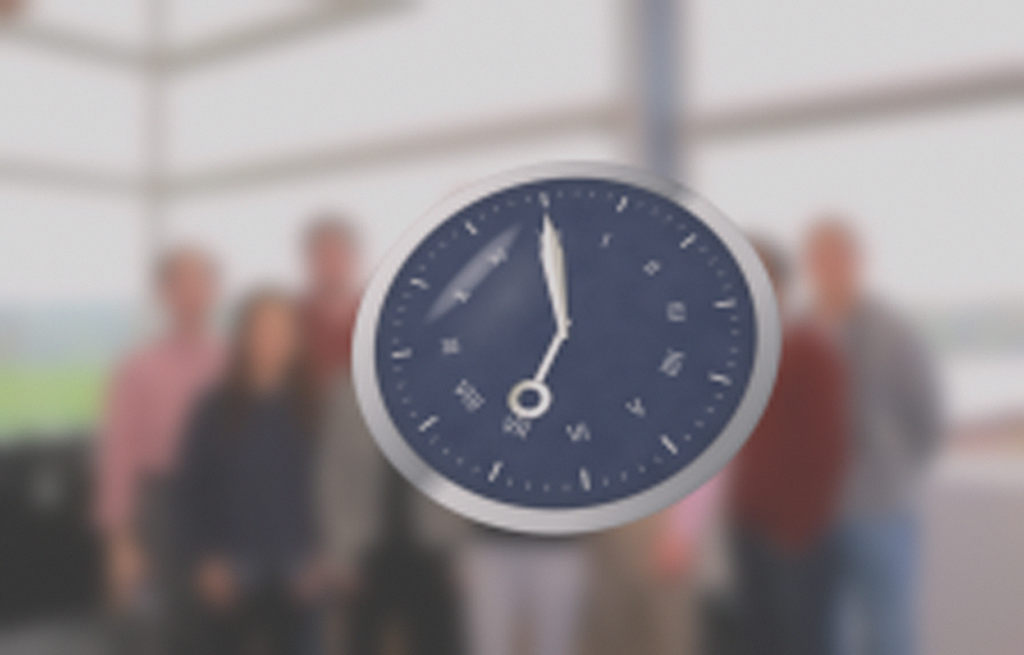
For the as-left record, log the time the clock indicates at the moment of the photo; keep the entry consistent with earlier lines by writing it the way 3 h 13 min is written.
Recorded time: 7 h 00 min
